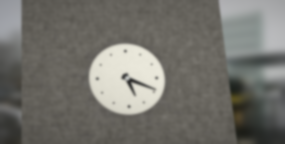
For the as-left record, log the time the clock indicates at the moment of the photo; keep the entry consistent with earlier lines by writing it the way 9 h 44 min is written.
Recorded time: 5 h 19 min
